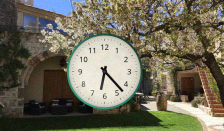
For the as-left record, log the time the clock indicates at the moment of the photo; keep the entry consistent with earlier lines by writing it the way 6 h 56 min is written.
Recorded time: 6 h 23 min
